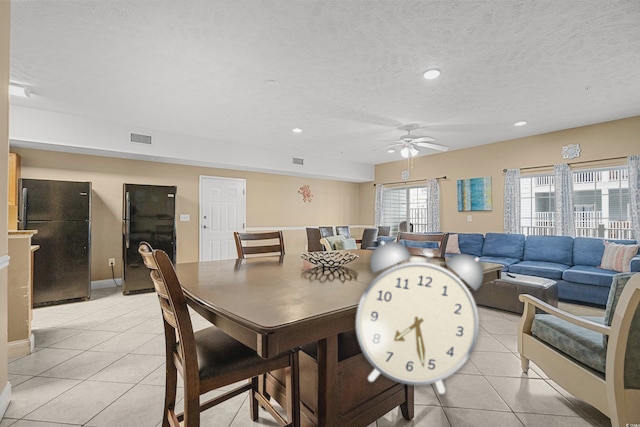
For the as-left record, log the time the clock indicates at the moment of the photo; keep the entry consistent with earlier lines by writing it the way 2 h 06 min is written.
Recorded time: 7 h 27 min
